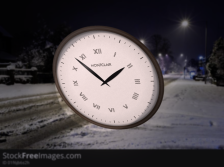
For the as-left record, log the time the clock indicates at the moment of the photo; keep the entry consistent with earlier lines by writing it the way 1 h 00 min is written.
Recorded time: 1 h 53 min
